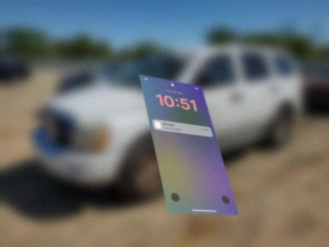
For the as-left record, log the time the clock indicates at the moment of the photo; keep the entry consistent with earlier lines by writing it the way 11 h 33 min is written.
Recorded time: 10 h 51 min
